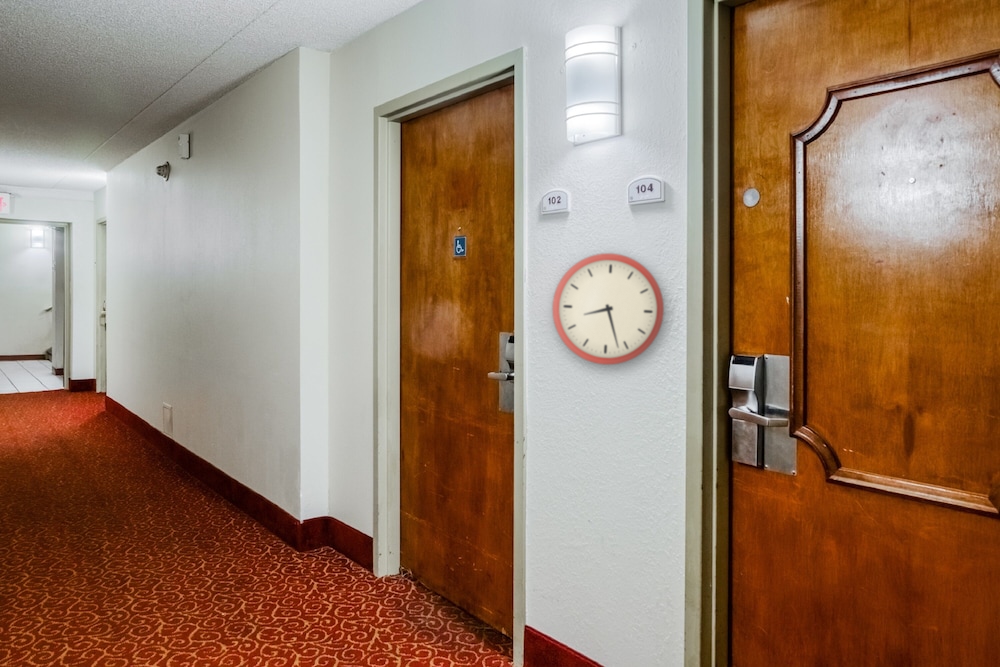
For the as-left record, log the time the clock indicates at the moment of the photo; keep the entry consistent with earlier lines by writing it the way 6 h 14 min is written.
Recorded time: 8 h 27 min
